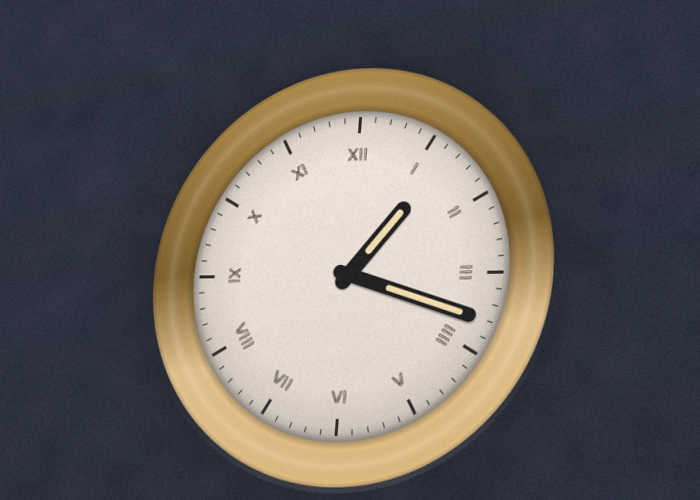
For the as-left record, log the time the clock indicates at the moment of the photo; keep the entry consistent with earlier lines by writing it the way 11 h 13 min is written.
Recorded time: 1 h 18 min
